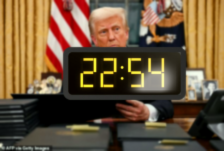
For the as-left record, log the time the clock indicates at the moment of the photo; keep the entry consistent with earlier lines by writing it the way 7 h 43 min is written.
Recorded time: 22 h 54 min
